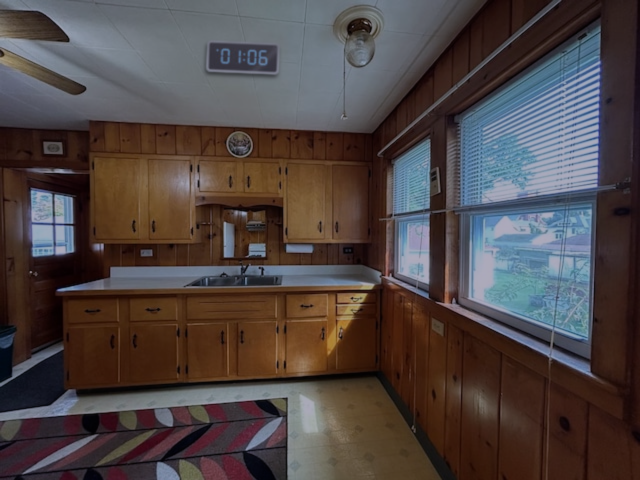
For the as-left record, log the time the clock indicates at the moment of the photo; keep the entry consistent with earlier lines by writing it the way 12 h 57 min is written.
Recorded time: 1 h 06 min
